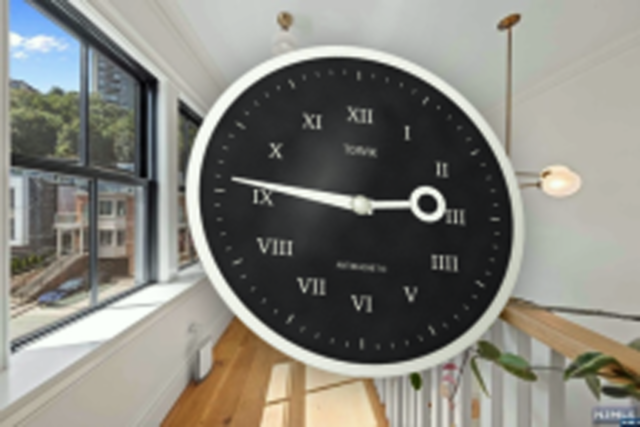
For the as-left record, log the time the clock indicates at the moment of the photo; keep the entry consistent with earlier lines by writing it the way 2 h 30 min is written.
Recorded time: 2 h 46 min
